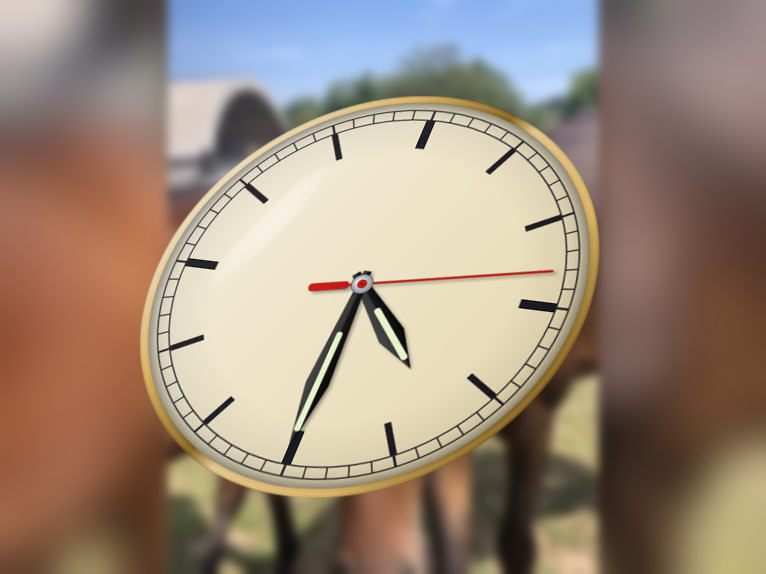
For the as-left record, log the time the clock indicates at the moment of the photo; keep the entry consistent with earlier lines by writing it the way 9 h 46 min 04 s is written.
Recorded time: 4 h 30 min 13 s
